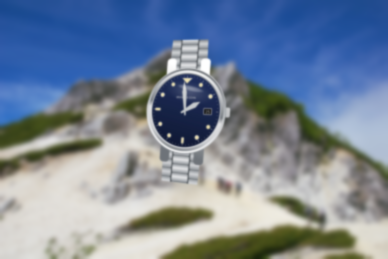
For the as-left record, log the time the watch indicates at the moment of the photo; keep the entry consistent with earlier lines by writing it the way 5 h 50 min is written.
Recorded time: 1 h 59 min
